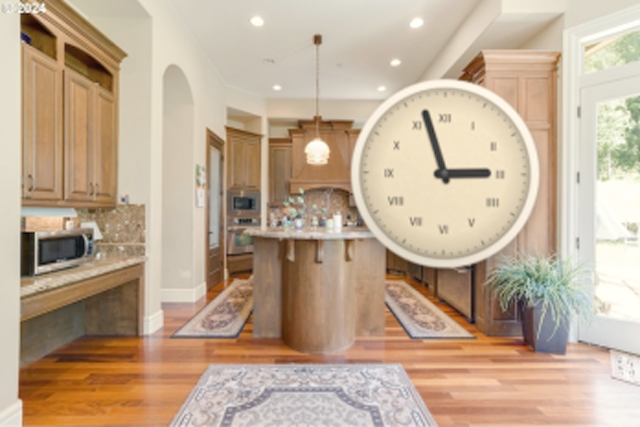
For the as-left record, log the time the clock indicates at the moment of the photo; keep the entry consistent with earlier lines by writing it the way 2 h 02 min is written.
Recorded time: 2 h 57 min
